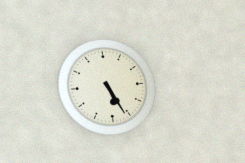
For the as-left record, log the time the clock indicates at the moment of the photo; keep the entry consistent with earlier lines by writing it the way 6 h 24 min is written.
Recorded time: 5 h 26 min
